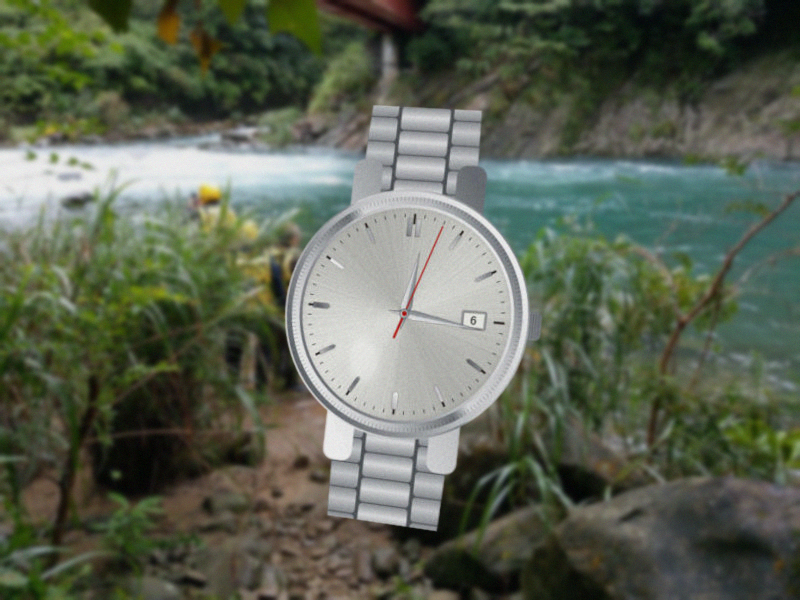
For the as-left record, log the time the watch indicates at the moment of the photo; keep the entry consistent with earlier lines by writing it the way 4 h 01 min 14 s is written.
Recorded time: 12 h 16 min 03 s
